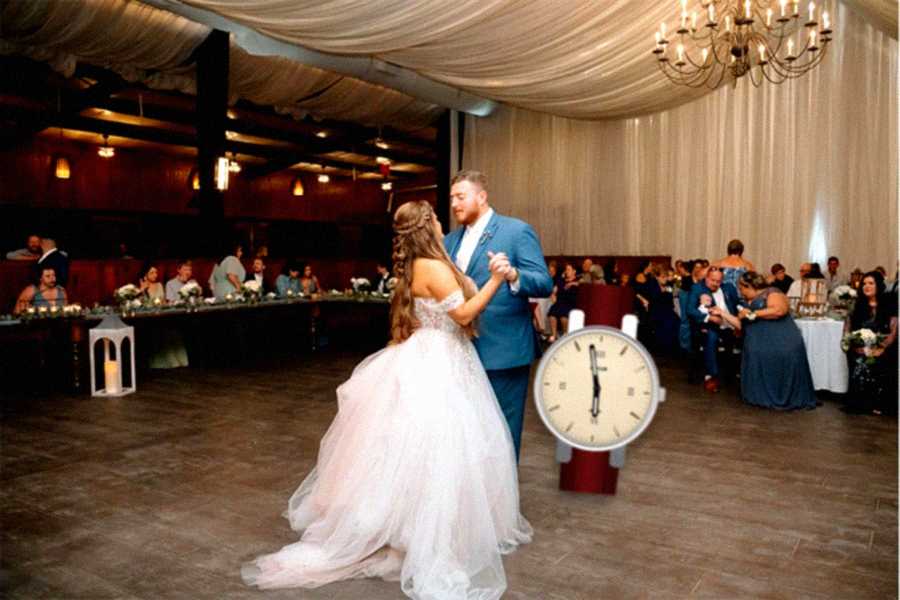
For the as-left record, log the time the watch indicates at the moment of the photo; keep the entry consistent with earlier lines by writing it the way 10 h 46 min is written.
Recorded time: 5 h 58 min
